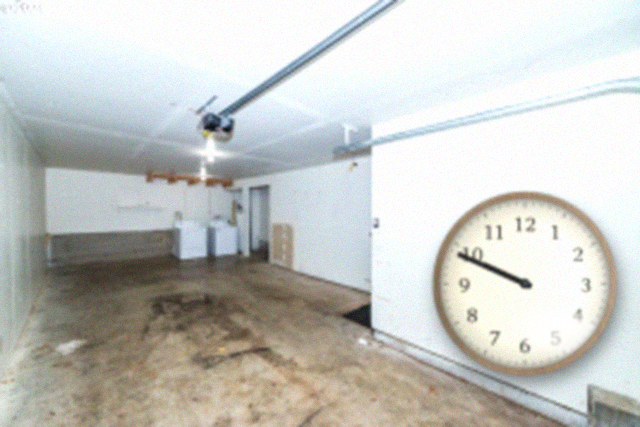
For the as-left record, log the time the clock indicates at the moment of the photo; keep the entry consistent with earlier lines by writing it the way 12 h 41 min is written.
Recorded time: 9 h 49 min
